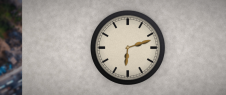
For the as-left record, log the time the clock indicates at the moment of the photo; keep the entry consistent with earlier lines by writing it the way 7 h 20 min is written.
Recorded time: 6 h 12 min
